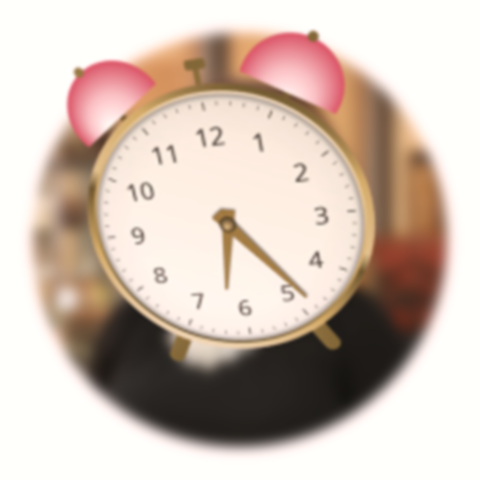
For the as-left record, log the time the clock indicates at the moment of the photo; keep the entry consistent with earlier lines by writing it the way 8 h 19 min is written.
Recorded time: 6 h 24 min
